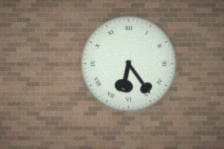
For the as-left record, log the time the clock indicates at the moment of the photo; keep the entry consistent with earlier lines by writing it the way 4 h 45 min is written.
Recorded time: 6 h 24 min
